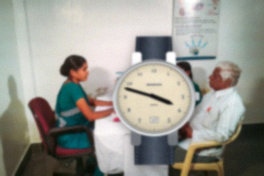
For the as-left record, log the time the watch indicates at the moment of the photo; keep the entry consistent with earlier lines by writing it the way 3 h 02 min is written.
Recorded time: 3 h 48 min
